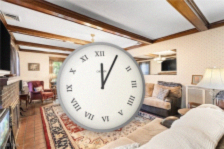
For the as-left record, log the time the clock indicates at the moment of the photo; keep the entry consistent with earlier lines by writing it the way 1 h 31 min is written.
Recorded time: 12 h 05 min
